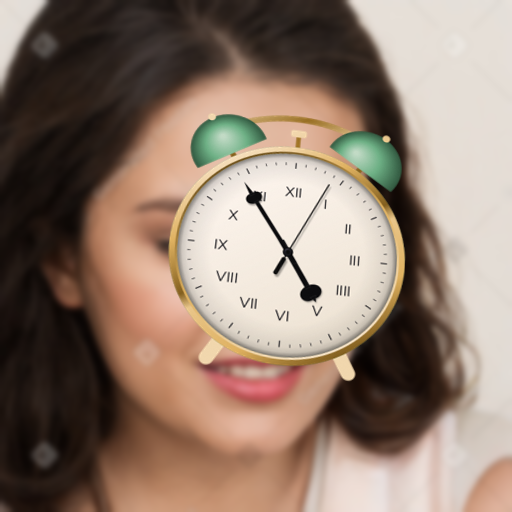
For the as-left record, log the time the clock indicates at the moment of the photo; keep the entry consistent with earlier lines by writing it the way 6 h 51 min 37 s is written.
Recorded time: 4 h 54 min 04 s
